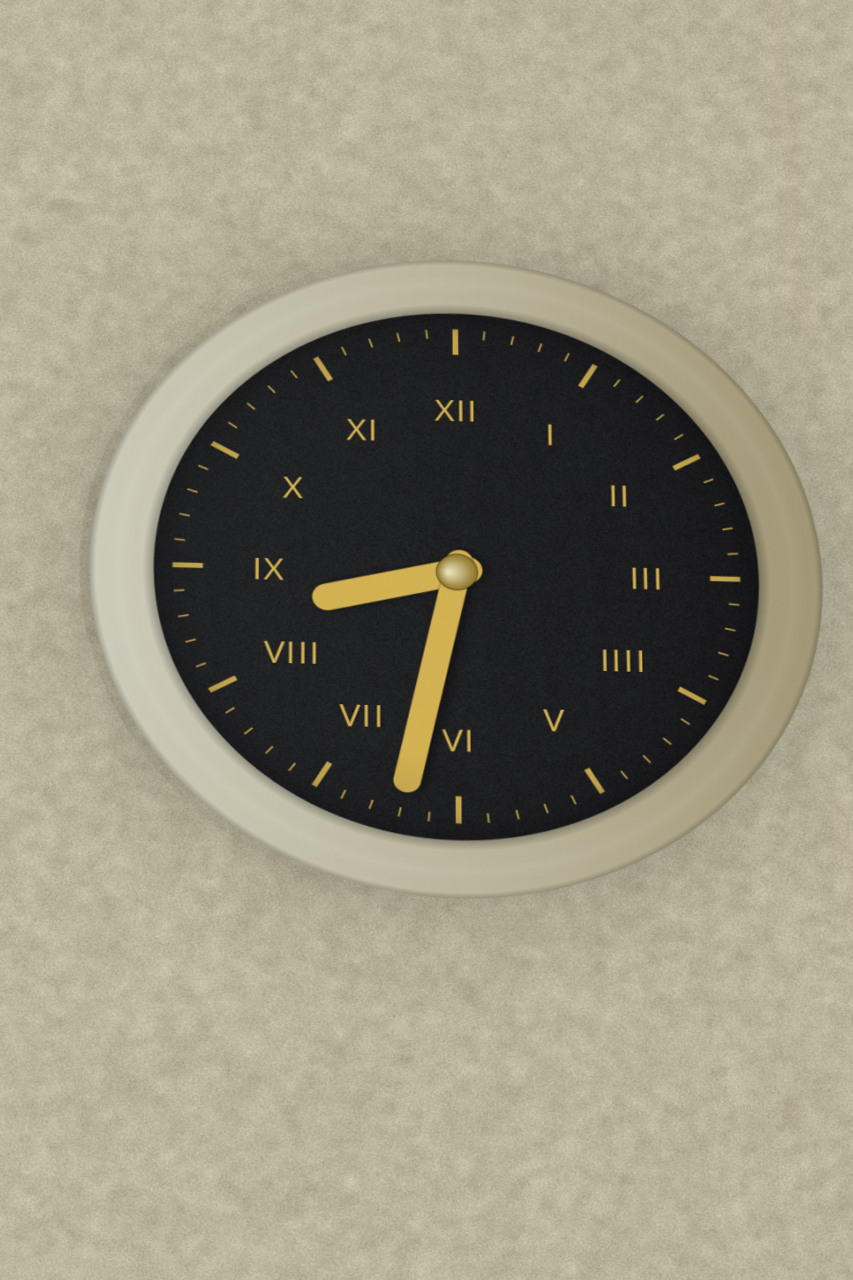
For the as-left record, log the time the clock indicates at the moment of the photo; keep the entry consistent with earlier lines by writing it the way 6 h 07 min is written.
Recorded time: 8 h 32 min
